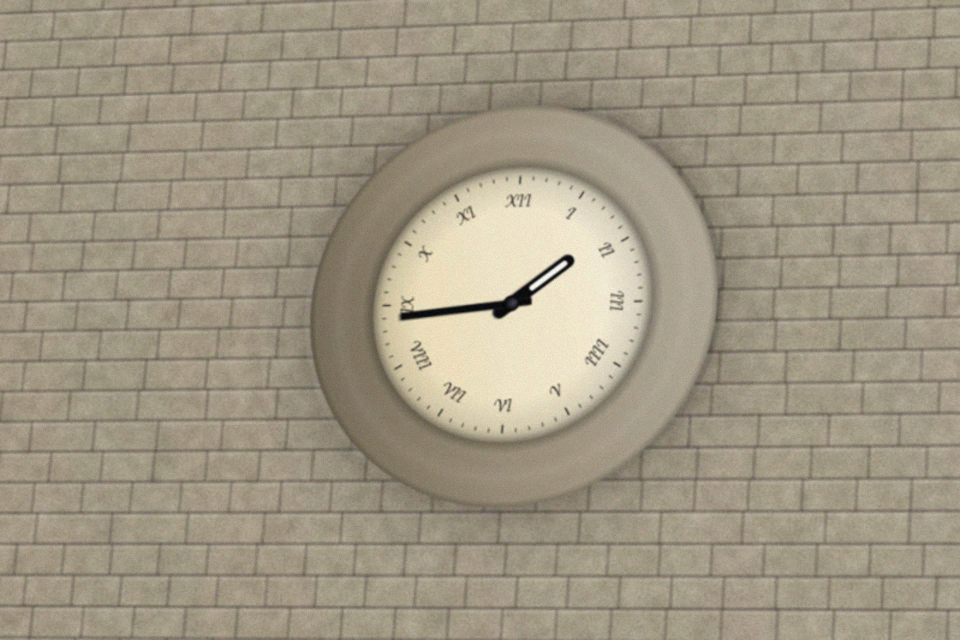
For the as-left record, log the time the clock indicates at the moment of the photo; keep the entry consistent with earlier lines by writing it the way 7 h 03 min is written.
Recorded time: 1 h 44 min
